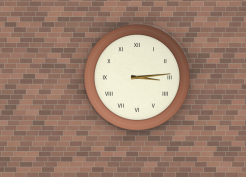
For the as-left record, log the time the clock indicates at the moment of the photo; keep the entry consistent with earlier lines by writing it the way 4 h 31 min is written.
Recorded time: 3 h 14 min
